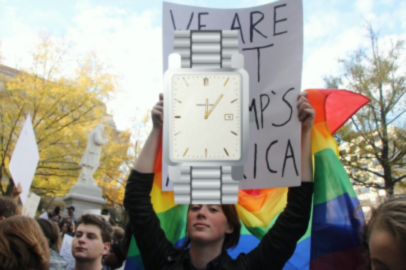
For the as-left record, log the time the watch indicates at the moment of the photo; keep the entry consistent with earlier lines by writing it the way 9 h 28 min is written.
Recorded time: 12 h 06 min
